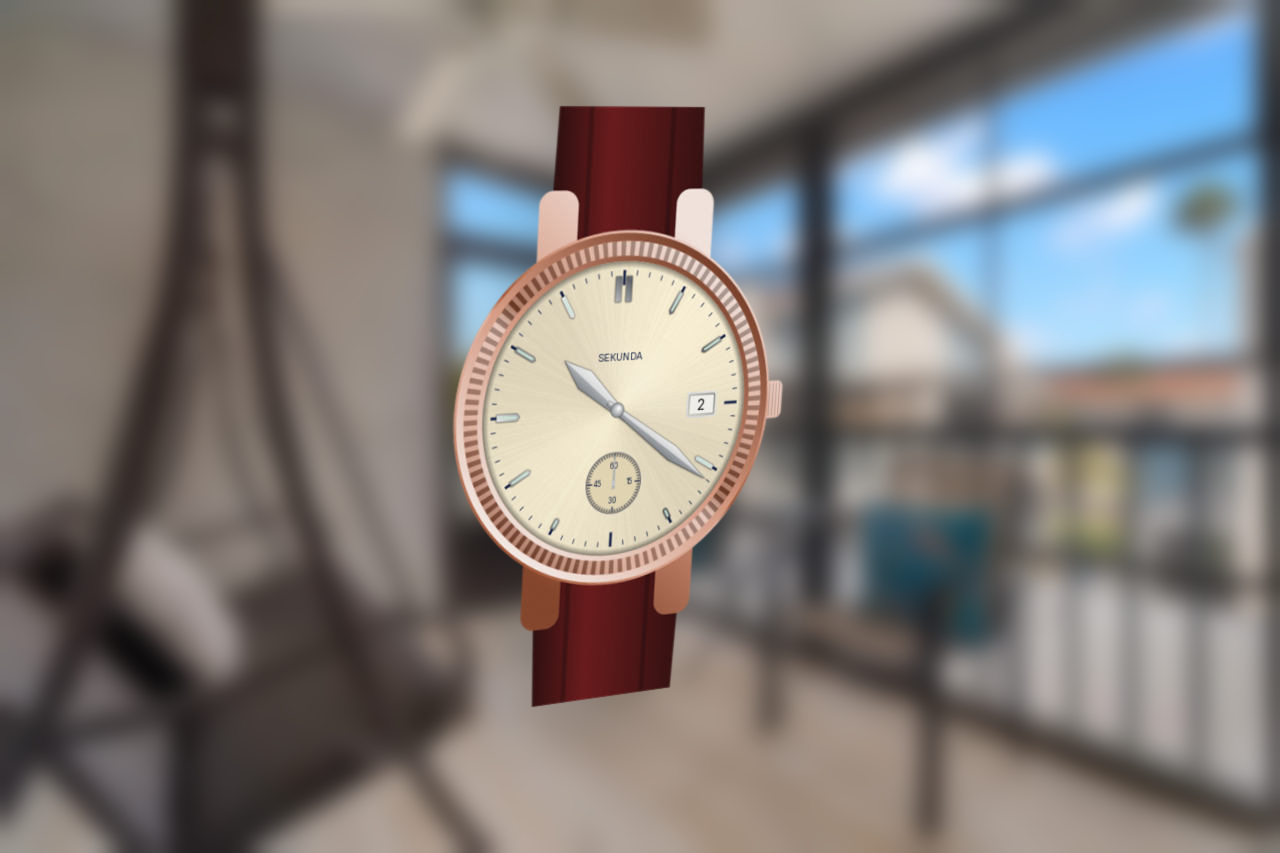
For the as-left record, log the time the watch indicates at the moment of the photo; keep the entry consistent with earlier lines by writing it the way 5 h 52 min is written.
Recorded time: 10 h 21 min
